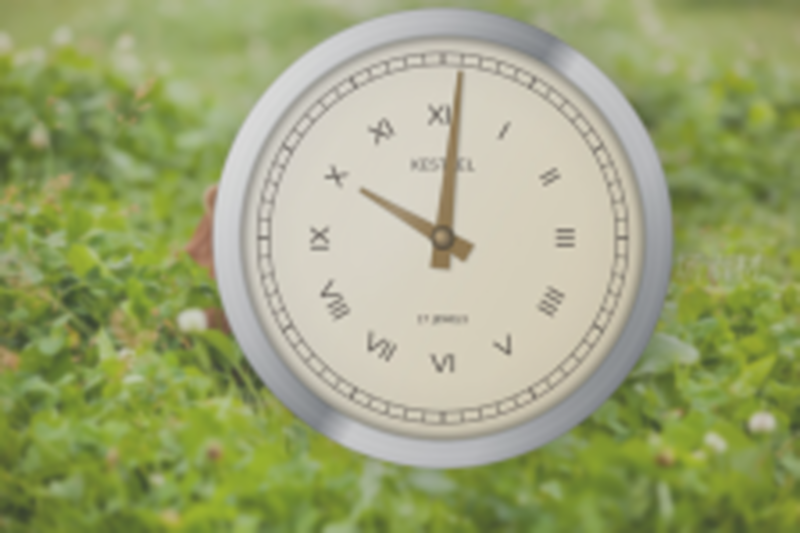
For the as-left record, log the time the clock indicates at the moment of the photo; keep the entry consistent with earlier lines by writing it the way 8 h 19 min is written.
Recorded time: 10 h 01 min
